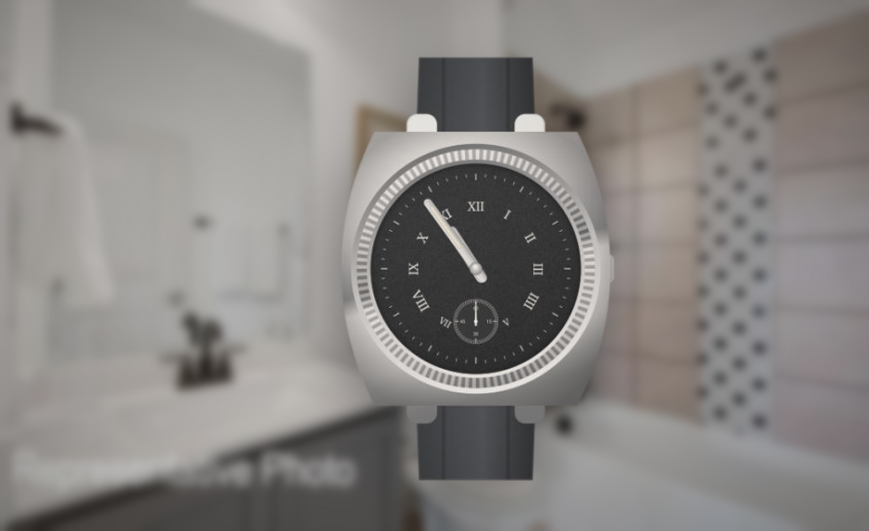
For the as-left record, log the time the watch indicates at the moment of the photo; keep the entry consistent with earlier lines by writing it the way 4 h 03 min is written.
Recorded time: 10 h 54 min
